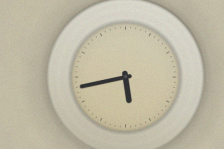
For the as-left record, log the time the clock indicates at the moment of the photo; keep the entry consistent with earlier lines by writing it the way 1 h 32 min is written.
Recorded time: 5 h 43 min
